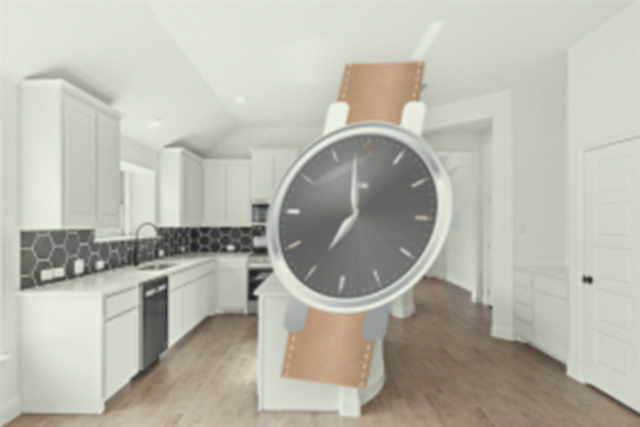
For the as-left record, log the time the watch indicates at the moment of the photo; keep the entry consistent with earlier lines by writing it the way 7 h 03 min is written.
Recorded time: 6 h 58 min
